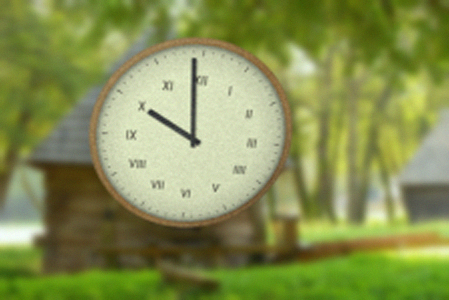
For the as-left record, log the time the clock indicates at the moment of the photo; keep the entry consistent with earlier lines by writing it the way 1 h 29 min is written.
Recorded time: 9 h 59 min
